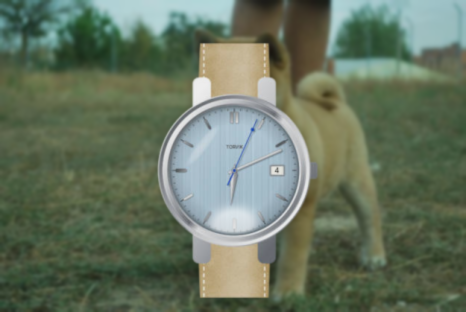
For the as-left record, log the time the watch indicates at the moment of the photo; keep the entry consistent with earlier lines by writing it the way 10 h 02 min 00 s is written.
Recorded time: 6 h 11 min 04 s
